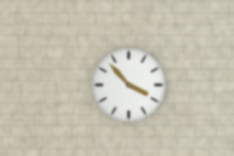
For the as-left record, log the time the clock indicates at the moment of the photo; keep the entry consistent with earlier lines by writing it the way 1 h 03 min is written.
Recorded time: 3 h 53 min
